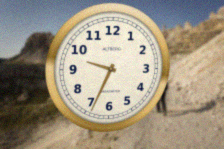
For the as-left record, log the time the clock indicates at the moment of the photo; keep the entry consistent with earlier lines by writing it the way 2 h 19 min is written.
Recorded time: 9 h 34 min
